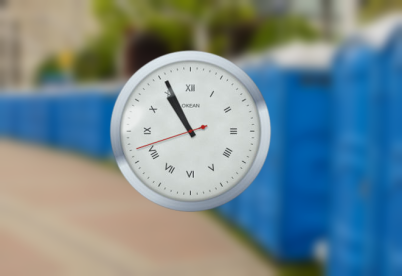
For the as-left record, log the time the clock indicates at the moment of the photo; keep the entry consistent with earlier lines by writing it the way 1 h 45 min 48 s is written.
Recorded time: 10 h 55 min 42 s
